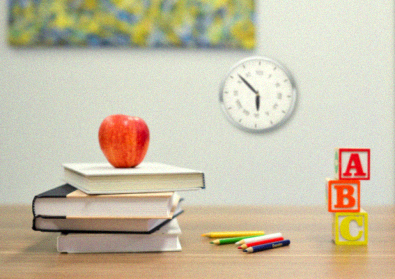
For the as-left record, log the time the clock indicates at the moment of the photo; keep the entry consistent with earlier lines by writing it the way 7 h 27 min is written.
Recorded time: 5 h 52 min
